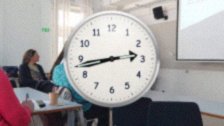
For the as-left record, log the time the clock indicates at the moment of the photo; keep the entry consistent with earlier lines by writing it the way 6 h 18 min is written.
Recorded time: 2 h 43 min
